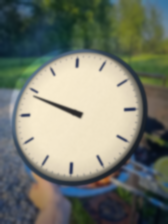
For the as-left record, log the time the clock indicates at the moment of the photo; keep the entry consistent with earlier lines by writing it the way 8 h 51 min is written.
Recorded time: 9 h 49 min
